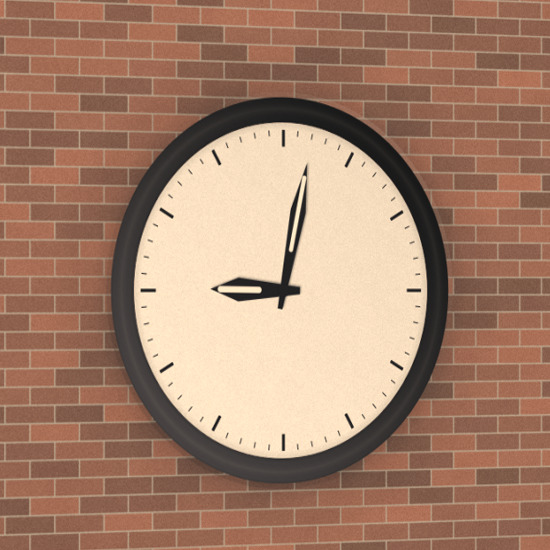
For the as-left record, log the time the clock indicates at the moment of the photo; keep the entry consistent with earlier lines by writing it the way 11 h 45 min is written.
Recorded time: 9 h 02 min
